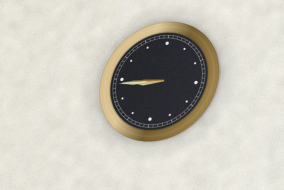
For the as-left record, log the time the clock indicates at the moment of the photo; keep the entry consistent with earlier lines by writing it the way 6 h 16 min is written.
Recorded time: 8 h 44 min
